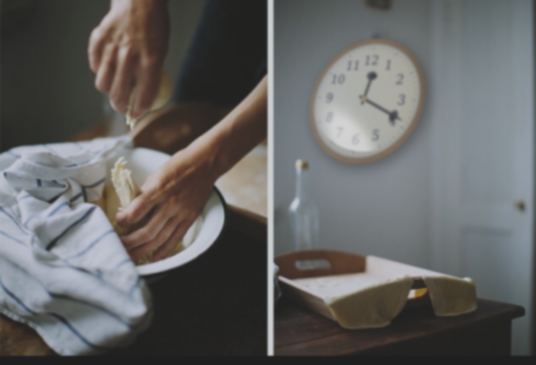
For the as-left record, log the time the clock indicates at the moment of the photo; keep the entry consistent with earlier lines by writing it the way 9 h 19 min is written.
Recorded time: 12 h 19 min
